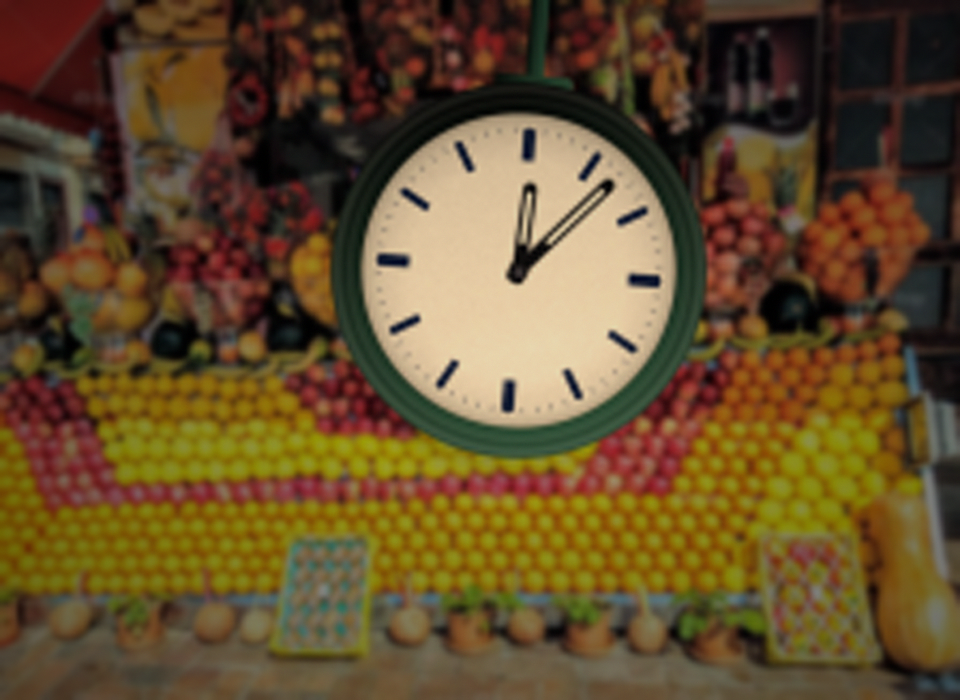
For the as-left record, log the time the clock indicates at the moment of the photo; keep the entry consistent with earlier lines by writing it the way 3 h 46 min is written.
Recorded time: 12 h 07 min
